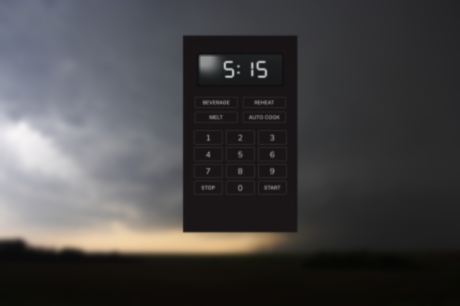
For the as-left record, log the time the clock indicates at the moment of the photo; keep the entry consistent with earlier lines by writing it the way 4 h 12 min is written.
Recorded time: 5 h 15 min
